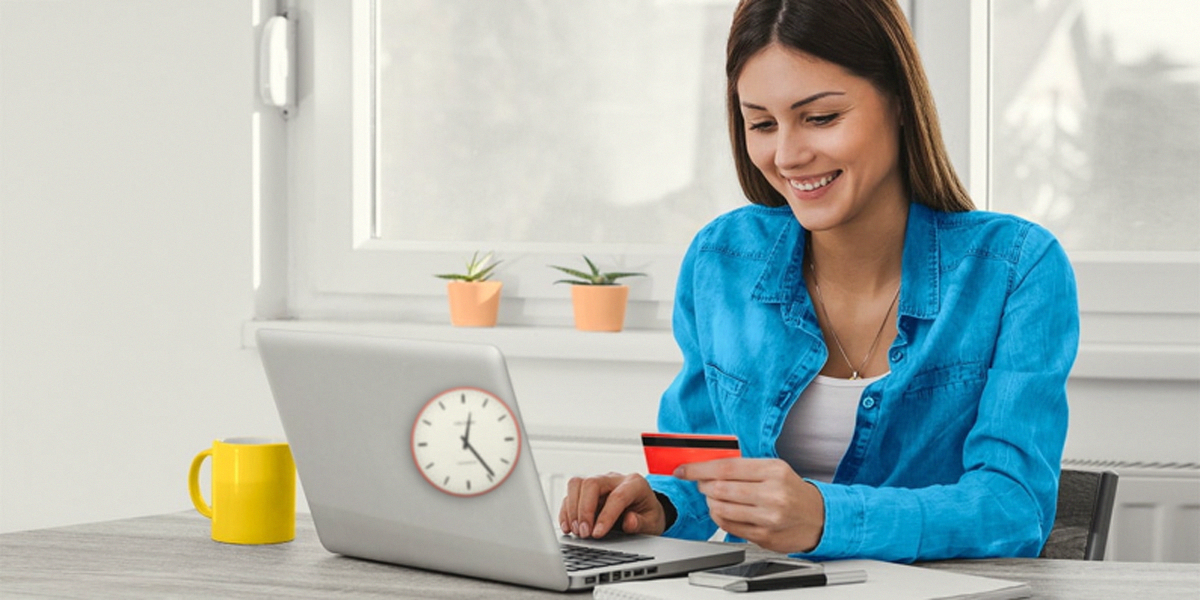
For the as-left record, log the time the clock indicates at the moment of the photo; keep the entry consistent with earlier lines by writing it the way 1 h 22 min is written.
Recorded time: 12 h 24 min
